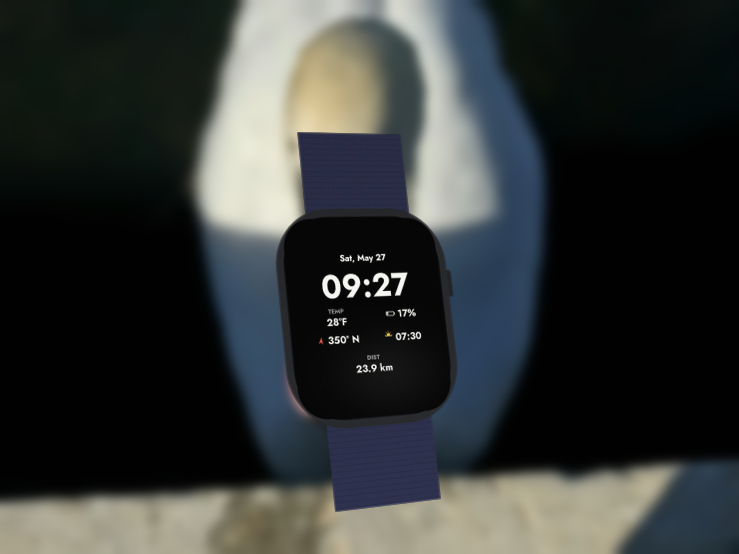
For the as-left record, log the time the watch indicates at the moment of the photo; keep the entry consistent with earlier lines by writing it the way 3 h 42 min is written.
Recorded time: 9 h 27 min
